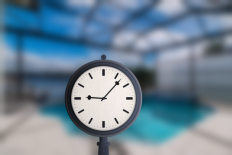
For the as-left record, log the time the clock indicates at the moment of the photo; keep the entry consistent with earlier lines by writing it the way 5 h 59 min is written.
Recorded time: 9 h 07 min
